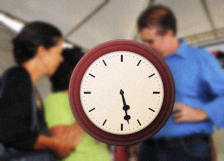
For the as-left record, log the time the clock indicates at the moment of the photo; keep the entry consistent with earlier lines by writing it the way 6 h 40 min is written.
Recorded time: 5 h 28 min
